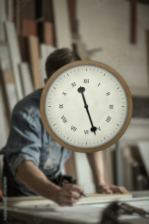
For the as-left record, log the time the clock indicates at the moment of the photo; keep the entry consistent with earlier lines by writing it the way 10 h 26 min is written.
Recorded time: 11 h 27 min
